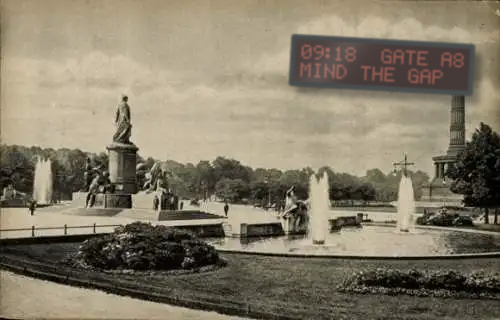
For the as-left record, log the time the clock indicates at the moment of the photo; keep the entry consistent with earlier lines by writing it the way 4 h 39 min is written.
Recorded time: 9 h 18 min
